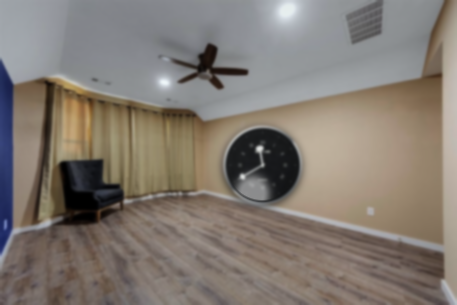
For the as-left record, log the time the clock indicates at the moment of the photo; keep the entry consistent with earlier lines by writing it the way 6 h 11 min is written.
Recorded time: 11 h 40 min
